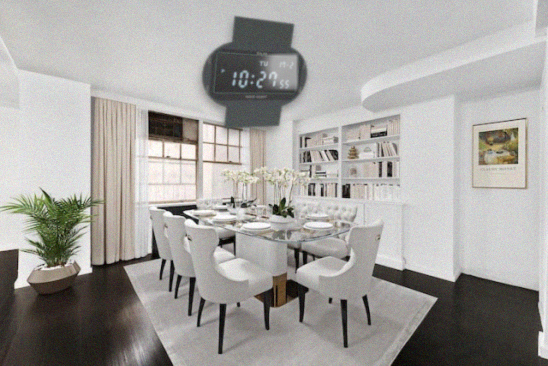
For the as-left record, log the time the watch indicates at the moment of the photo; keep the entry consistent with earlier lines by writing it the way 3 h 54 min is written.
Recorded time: 10 h 27 min
